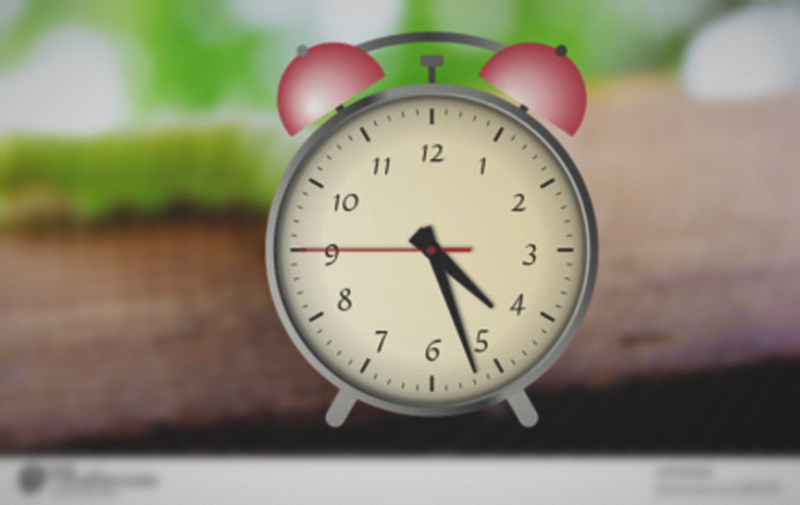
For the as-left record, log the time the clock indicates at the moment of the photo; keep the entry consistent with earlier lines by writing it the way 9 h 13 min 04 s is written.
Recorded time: 4 h 26 min 45 s
